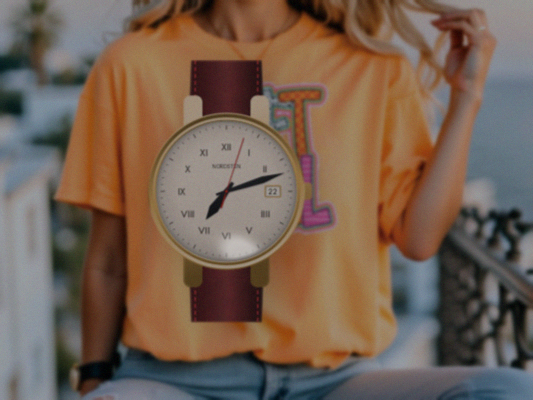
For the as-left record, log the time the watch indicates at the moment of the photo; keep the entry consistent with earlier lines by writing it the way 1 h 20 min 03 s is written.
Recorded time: 7 h 12 min 03 s
